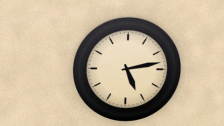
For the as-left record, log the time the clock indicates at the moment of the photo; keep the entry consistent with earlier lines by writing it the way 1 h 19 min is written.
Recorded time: 5 h 13 min
